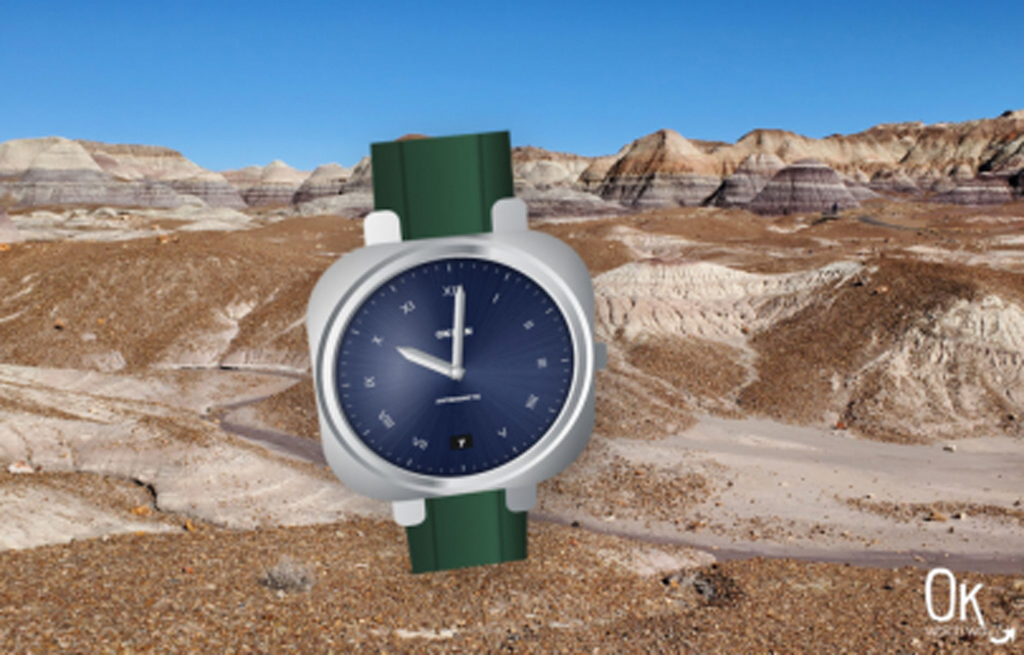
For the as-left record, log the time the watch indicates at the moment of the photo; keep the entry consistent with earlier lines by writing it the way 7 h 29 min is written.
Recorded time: 10 h 01 min
